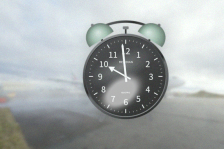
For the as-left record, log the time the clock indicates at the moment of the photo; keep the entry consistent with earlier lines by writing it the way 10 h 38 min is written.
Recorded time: 9 h 59 min
